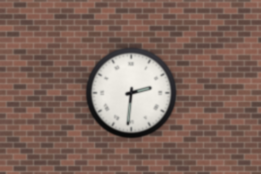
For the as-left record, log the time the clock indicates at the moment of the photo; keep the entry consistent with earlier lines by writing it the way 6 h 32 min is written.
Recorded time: 2 h 31 min
